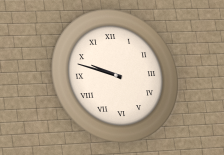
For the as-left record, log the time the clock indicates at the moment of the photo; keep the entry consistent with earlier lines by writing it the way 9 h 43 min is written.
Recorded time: 9 h 48 min
